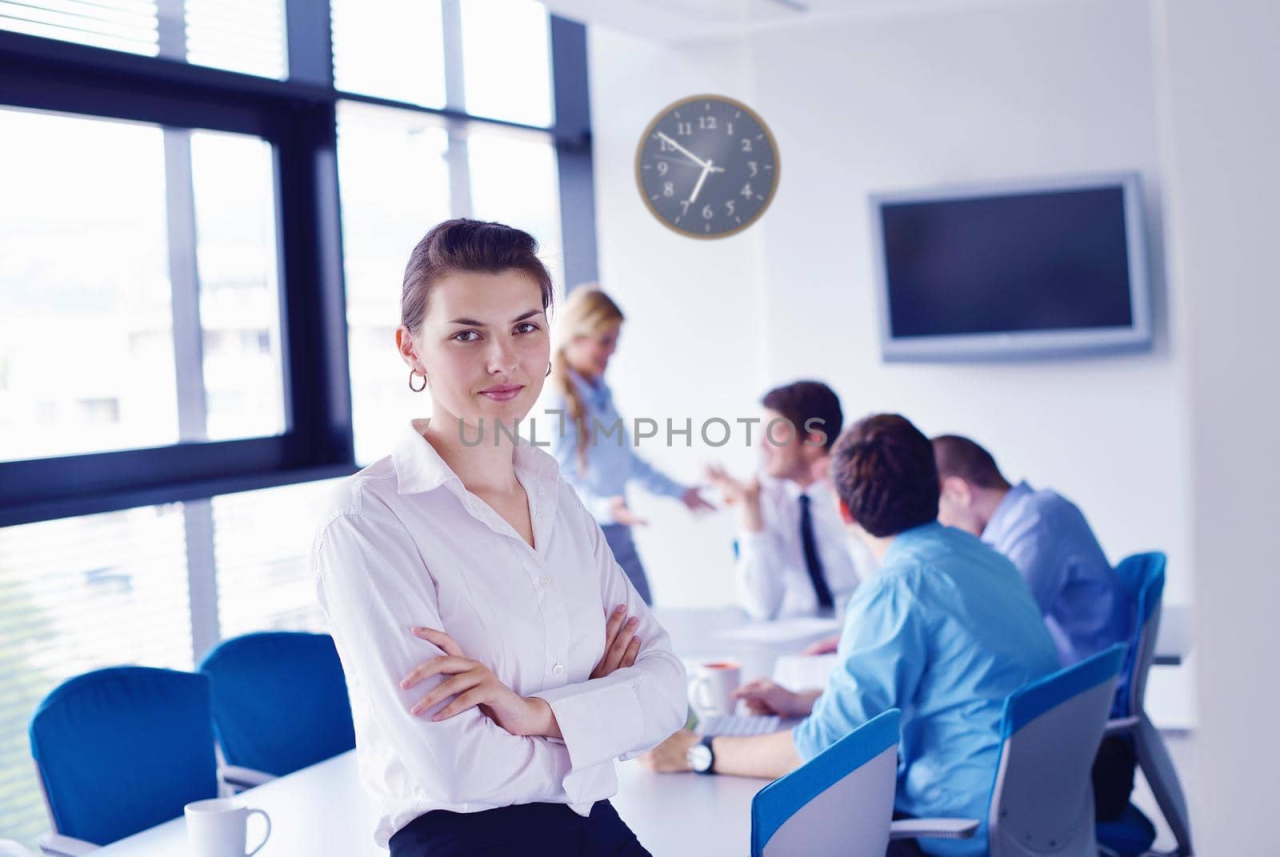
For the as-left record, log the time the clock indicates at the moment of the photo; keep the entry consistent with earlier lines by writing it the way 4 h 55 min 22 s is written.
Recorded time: 6 h 50 min 47 s
